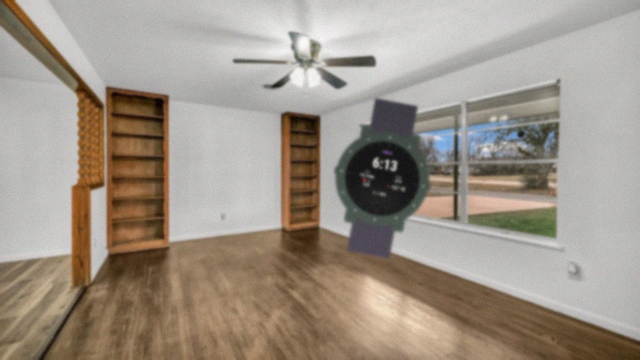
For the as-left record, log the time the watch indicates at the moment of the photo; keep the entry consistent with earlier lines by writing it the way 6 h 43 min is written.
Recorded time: 6 h 13 min
